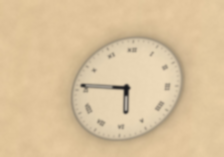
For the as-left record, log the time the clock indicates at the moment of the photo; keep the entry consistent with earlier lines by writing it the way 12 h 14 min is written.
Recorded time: 5 h 46 min
